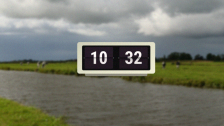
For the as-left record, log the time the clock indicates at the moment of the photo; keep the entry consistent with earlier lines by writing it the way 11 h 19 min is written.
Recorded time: 10 h 32 min
